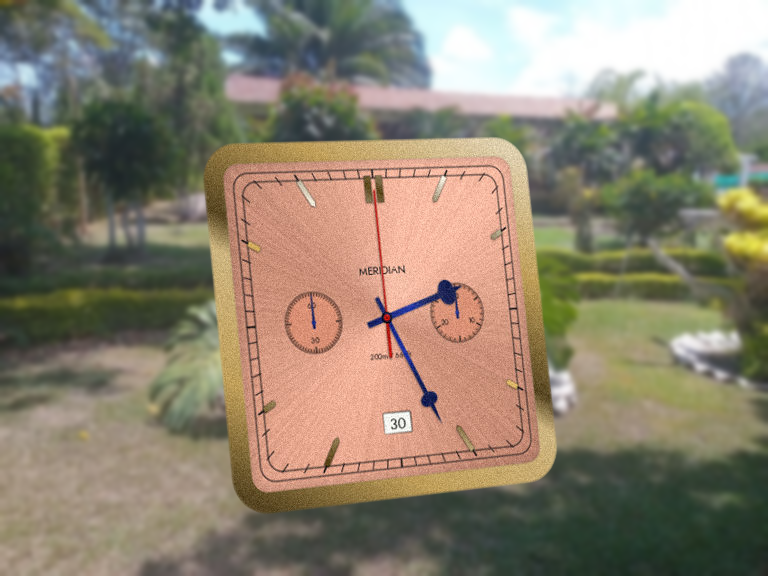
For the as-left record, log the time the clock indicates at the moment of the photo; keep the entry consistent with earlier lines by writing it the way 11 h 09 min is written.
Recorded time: 2 h 26 min
